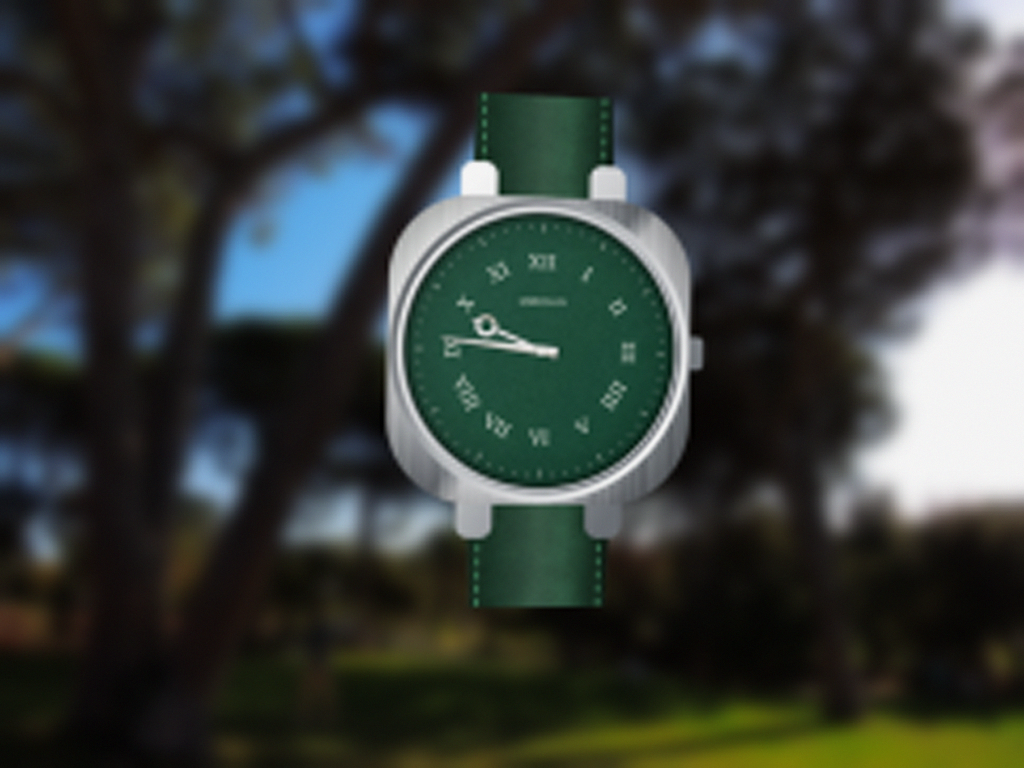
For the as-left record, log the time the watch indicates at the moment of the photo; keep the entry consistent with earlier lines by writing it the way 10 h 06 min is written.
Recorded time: 9 h 46 min
